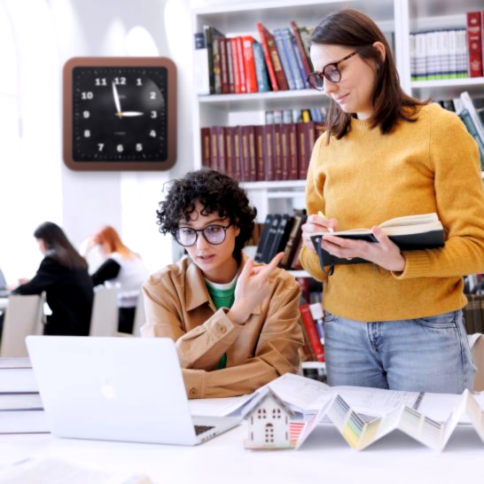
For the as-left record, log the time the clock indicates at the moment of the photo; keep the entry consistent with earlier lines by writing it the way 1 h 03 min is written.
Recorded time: 2 h 58 min
